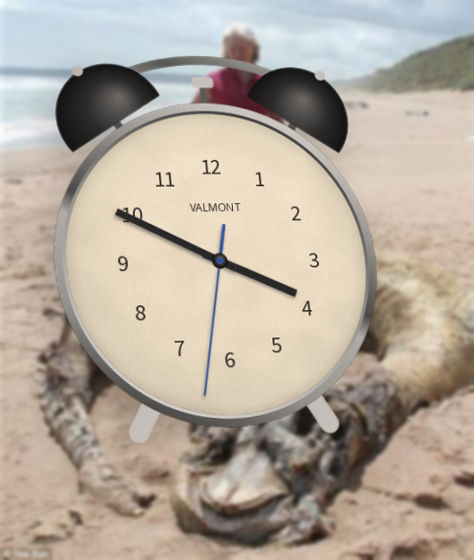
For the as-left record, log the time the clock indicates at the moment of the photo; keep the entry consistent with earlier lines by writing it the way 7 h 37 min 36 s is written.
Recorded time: 3 h 49 min 32 s
